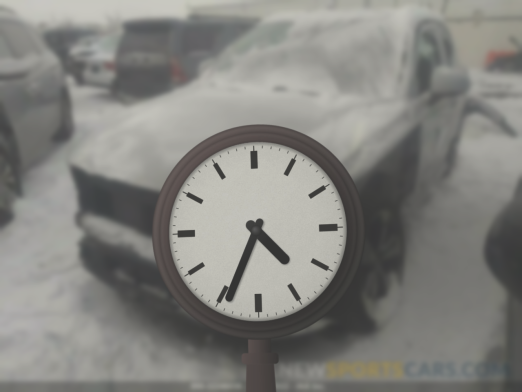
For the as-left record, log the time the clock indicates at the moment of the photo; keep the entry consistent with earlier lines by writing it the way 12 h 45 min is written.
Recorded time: 4 h 34 min
